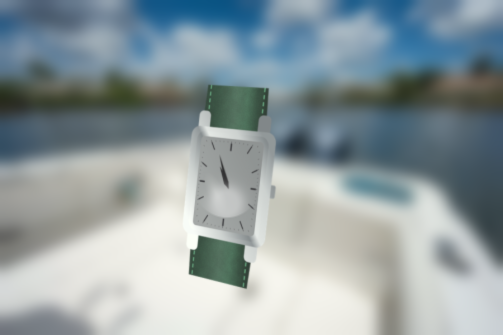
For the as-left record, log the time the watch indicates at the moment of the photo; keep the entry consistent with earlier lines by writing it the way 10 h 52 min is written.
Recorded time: 10 h 56 min
